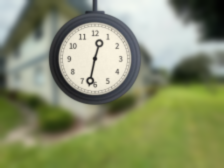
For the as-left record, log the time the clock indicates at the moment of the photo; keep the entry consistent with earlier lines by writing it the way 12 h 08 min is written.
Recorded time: 12 h 32 min
